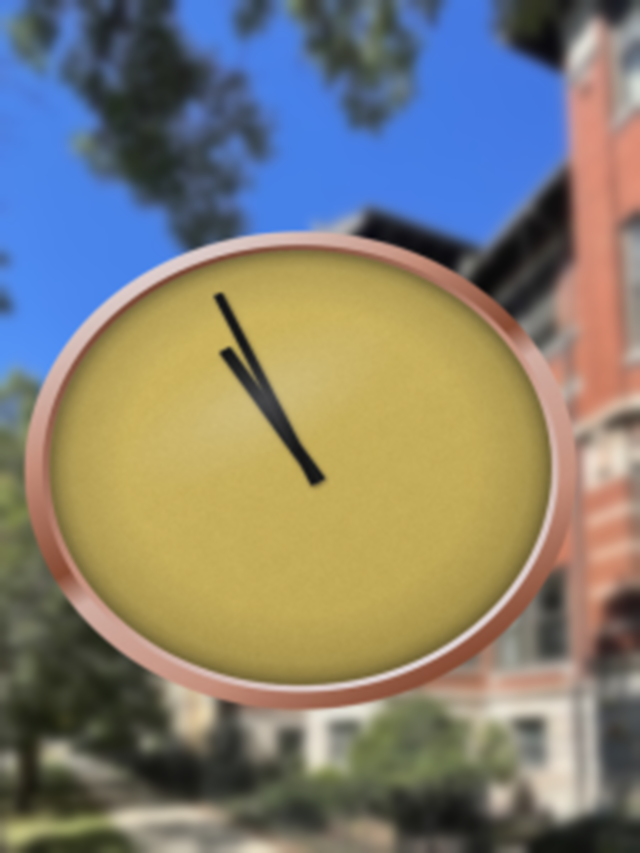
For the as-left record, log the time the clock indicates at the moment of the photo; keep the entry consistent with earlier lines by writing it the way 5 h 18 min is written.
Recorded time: 10 h 56 min
